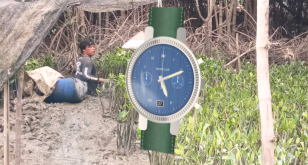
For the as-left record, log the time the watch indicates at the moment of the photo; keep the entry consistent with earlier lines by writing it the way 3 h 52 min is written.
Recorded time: 5 h 11 min
